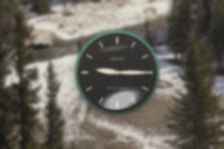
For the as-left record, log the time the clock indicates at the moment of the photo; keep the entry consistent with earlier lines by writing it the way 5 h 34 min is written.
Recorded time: 9 h 15 min
